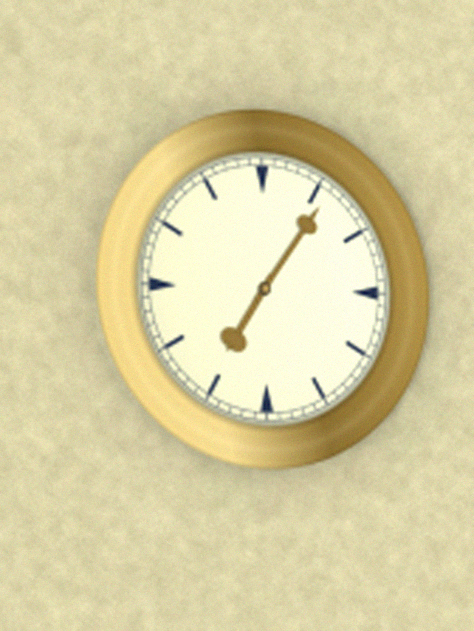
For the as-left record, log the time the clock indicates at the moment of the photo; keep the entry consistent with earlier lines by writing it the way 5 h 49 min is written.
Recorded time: 7 h 06 min
